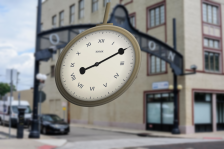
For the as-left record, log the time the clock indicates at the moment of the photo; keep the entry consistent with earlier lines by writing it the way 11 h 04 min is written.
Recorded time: 8 h 10 min
